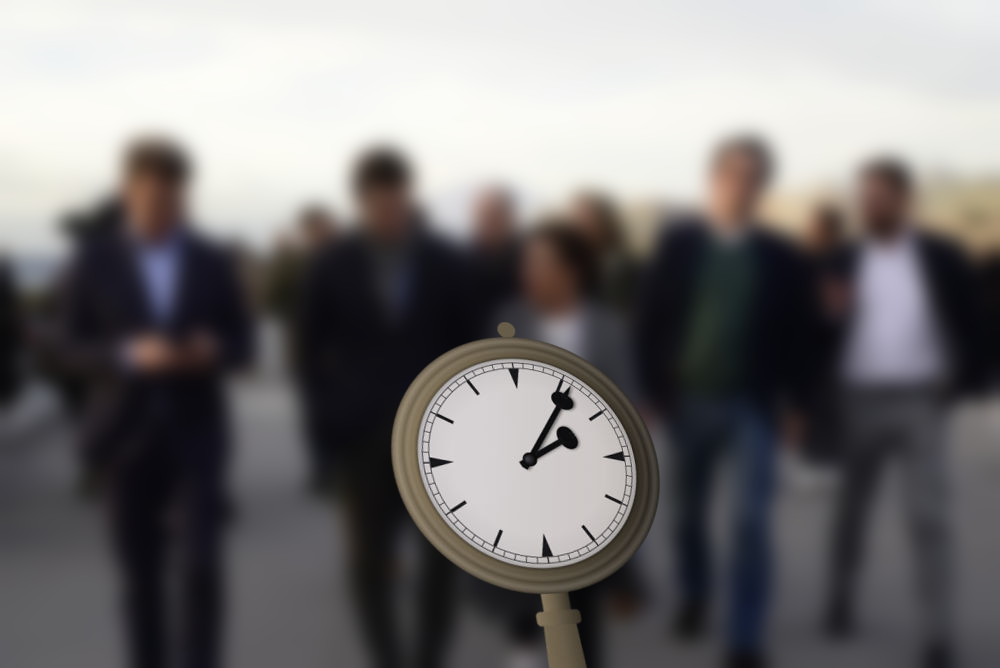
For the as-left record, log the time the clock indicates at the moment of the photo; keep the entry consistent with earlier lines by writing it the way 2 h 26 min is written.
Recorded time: 2 h 06 min
